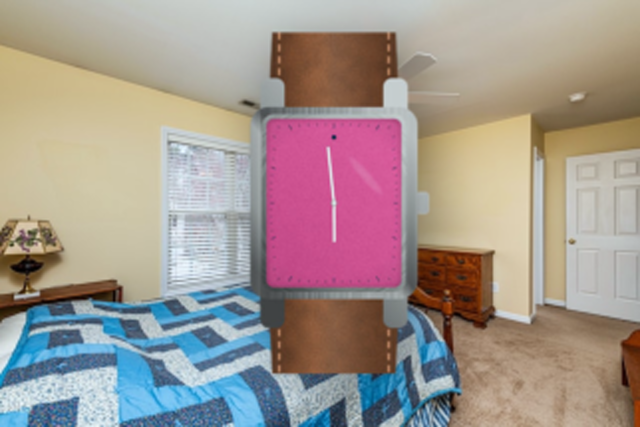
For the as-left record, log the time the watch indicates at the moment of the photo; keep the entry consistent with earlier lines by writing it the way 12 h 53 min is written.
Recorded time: 5 h 59 min
